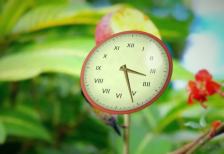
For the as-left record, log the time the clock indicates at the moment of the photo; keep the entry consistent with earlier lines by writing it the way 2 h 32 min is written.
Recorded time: 3 h 26 min
